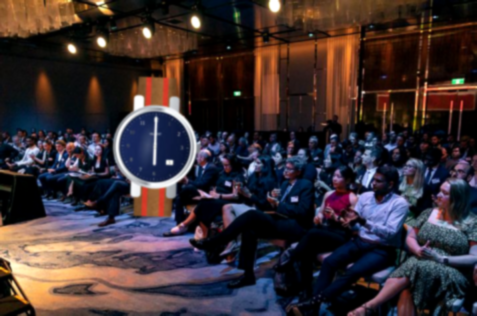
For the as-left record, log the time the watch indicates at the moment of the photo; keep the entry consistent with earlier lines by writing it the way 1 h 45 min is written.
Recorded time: 6 h 00 min
